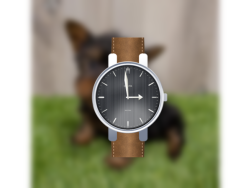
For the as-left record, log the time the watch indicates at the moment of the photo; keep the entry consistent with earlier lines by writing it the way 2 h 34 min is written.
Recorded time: 2 h 59 min
